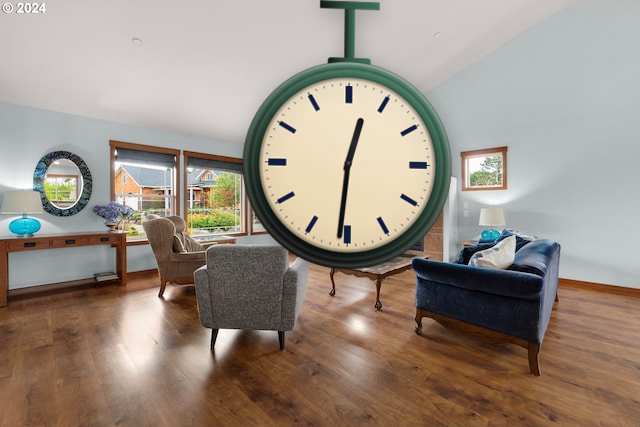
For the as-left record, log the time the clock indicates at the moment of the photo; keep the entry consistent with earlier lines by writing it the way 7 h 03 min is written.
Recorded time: 12 h 31 min
